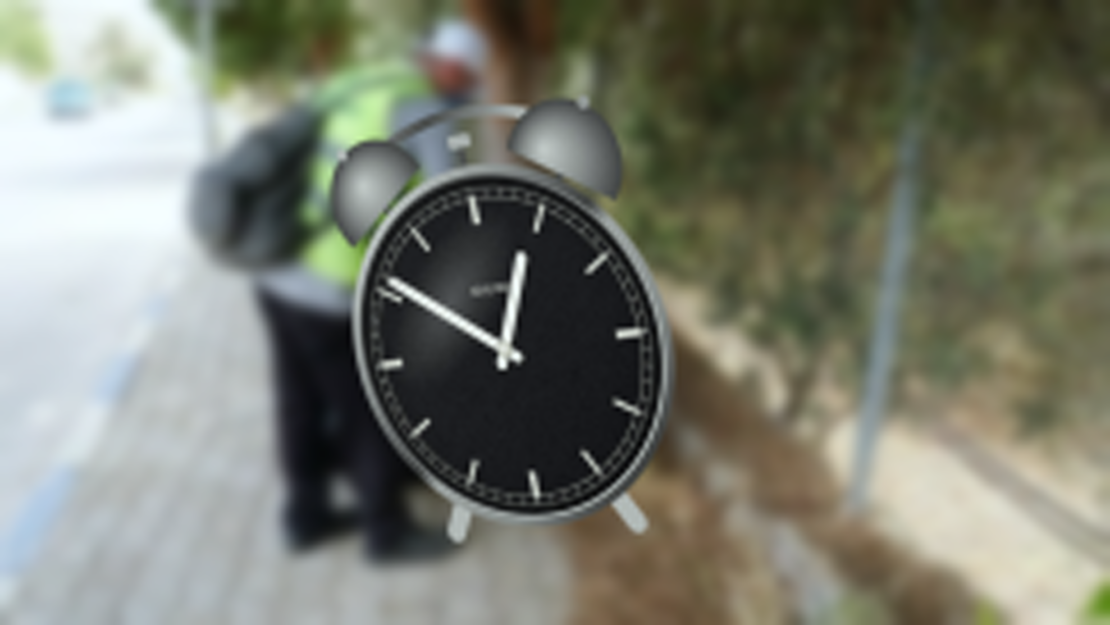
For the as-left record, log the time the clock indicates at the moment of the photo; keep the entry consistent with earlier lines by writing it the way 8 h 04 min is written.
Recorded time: 12 h 51 min
